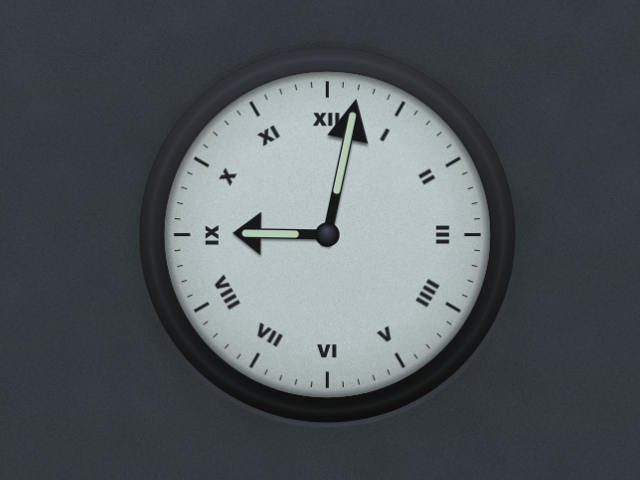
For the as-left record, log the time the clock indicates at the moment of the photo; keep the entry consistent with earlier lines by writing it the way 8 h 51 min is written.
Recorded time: 9 h 02 min
